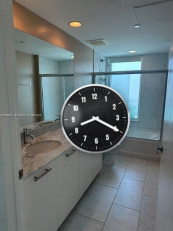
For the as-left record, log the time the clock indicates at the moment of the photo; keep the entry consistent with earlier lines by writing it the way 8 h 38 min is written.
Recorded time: 8 h 20 min
